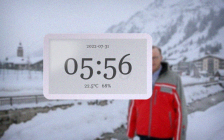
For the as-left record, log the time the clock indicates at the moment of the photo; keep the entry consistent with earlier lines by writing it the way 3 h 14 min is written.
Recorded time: 5 h 56 min
